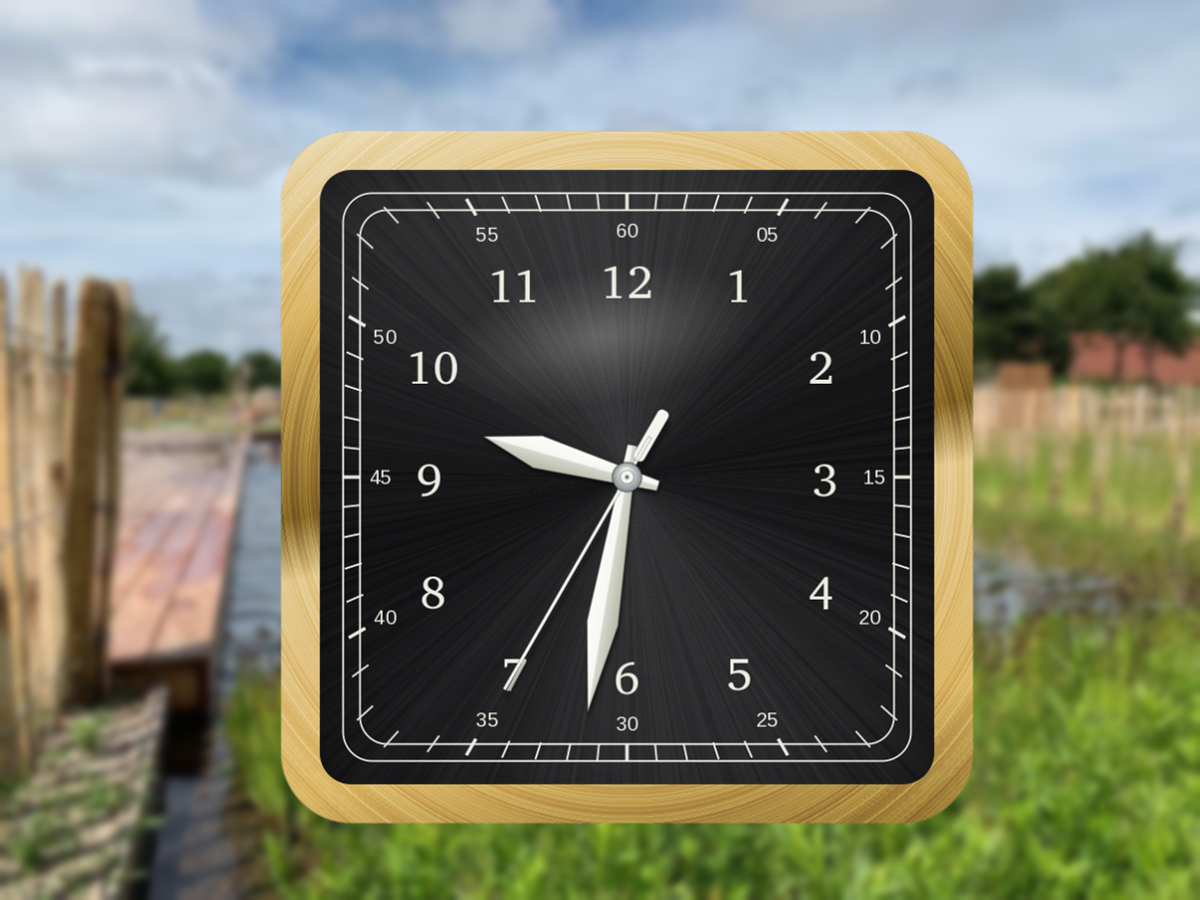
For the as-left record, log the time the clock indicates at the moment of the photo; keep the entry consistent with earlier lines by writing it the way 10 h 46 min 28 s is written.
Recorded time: 9 h 31 min 35 s
